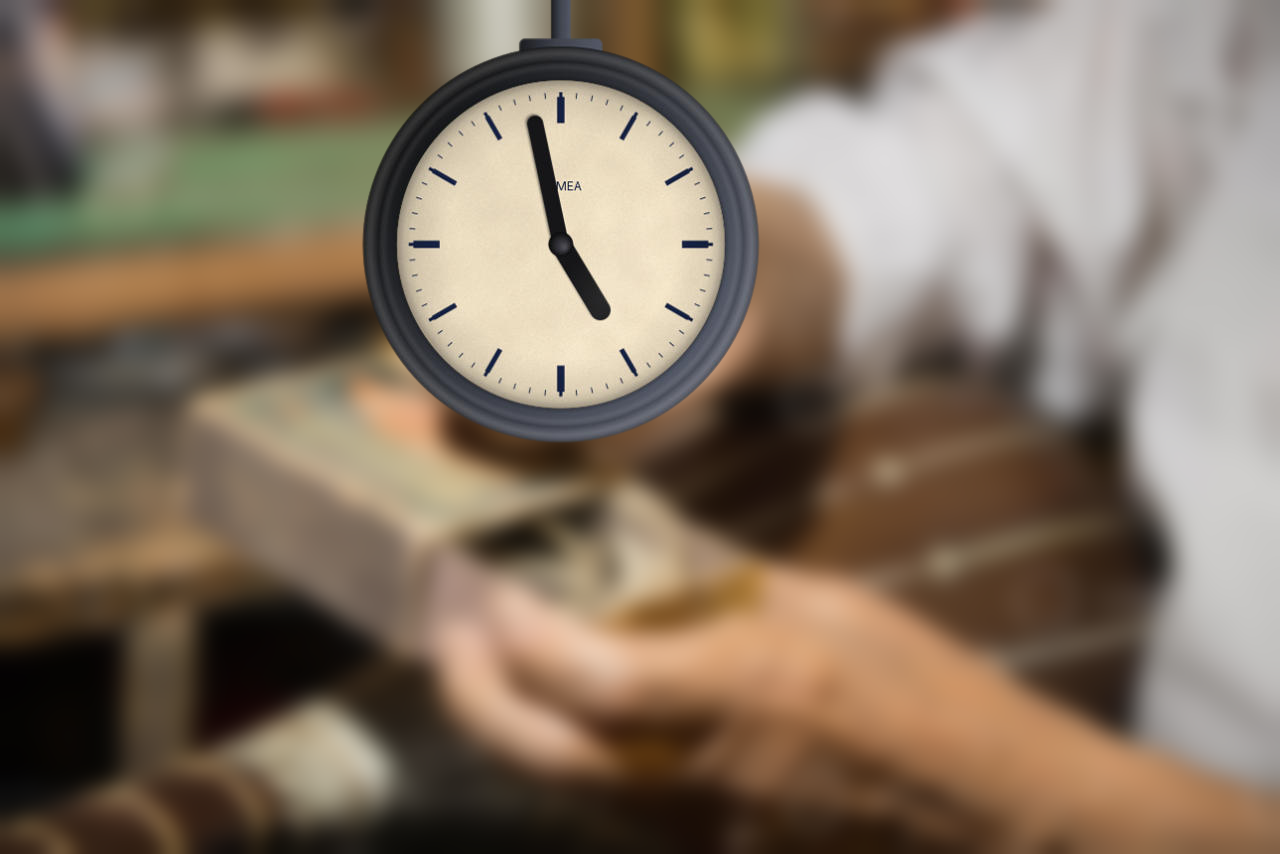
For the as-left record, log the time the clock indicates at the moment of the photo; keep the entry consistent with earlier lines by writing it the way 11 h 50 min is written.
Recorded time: 4 h 58 min
